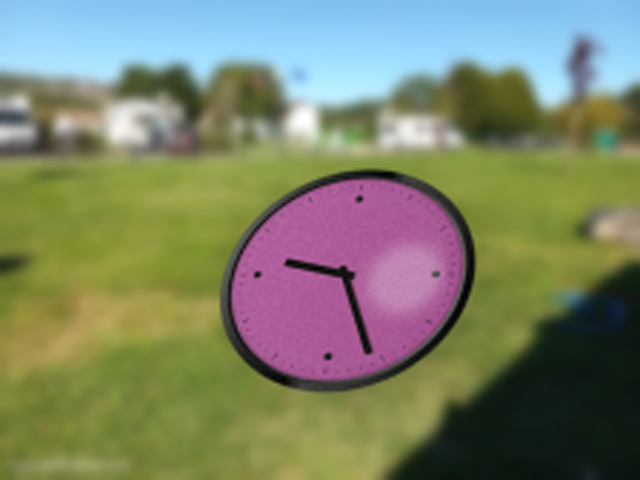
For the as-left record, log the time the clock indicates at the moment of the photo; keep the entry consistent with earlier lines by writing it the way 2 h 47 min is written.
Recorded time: 9 h 26 min
